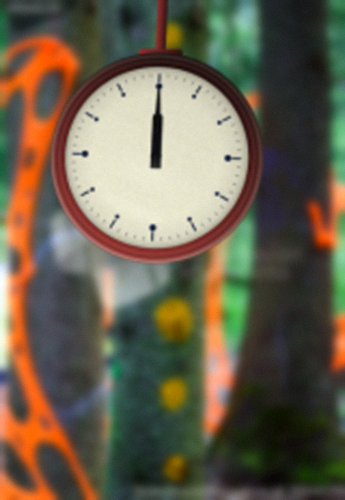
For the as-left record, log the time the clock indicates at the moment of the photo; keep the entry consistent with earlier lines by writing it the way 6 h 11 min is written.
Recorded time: 12 h 00 min
